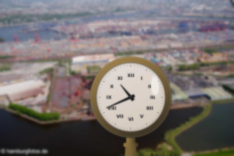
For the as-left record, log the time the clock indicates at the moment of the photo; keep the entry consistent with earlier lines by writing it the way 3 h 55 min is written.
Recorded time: 10 h 41 min
